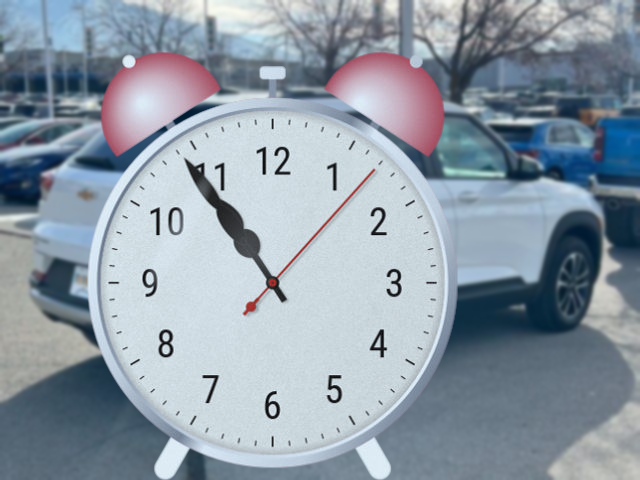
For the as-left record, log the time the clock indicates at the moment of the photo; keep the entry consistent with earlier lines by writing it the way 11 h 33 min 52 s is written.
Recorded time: 10 h 54 min 07 s
